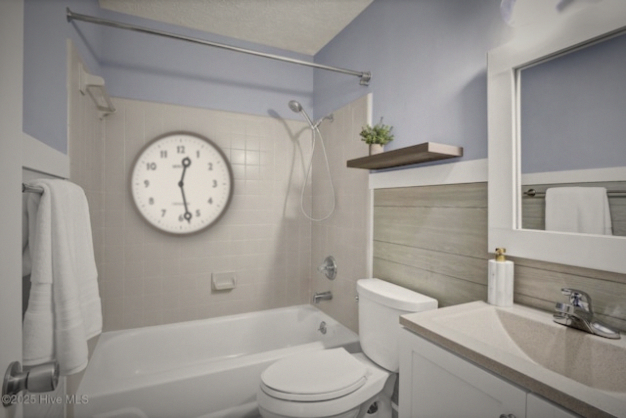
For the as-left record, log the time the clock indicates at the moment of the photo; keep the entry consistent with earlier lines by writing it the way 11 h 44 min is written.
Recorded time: 12 h 28 min
